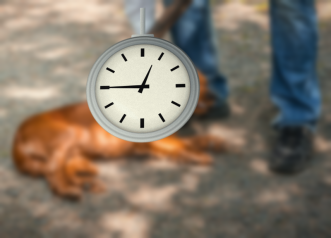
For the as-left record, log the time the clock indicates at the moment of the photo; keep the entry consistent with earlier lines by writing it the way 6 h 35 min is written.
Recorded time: 12 h 45 min
